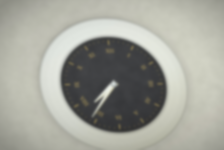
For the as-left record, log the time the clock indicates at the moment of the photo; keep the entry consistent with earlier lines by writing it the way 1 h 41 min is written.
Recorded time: 7 h 36 min
